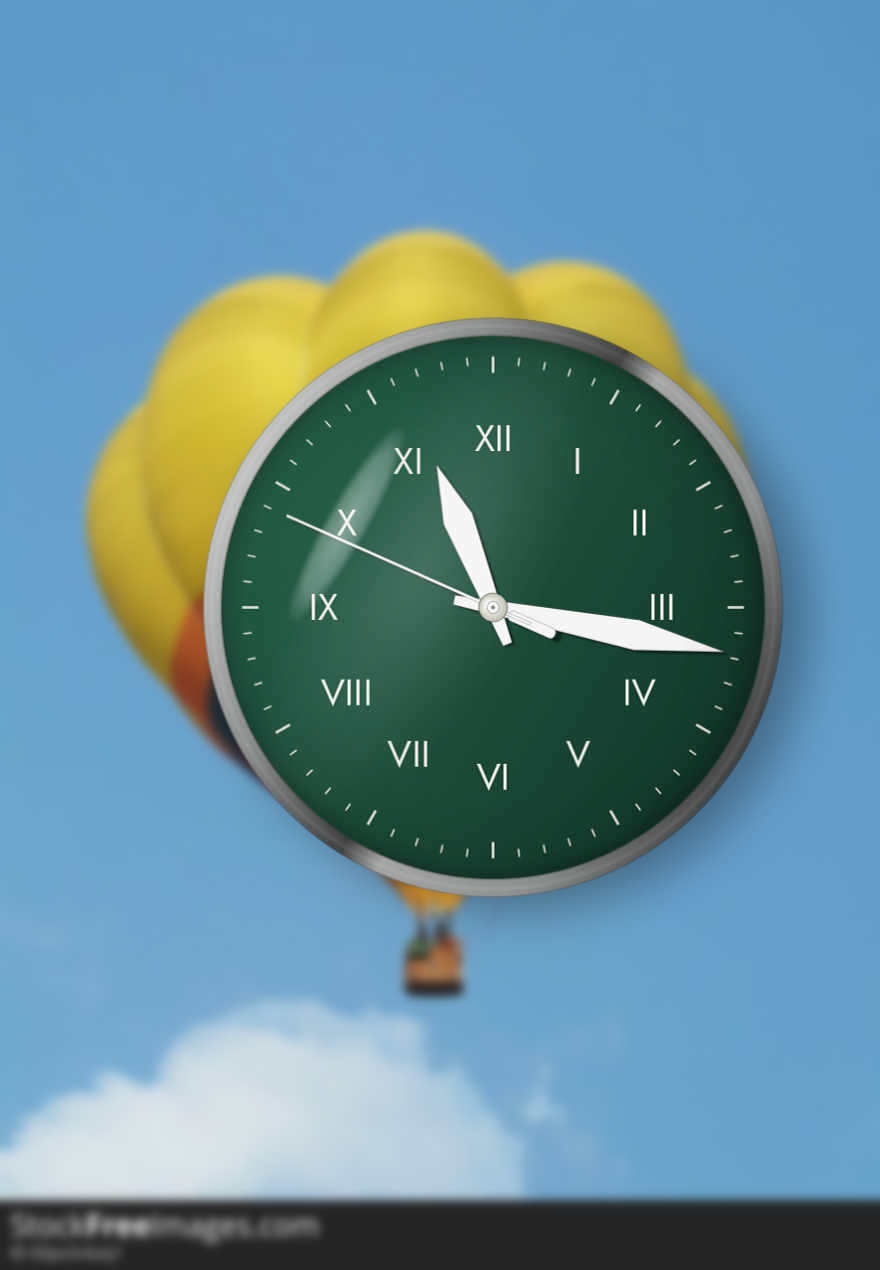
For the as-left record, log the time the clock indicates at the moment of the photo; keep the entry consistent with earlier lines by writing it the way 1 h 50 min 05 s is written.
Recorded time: 11 h 16 min 49 s
